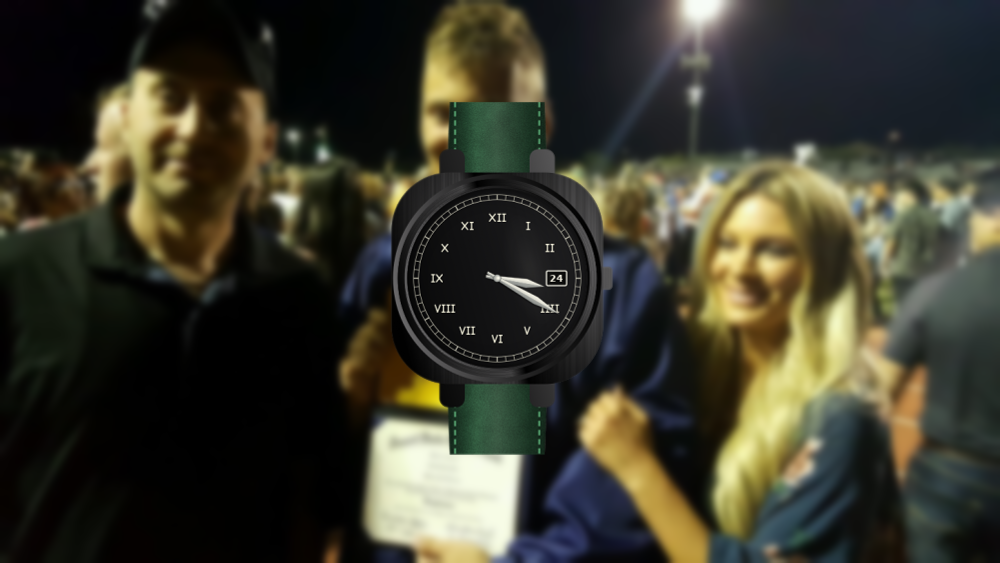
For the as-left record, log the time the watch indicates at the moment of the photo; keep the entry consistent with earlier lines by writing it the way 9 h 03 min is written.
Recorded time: 3 h 20 min
